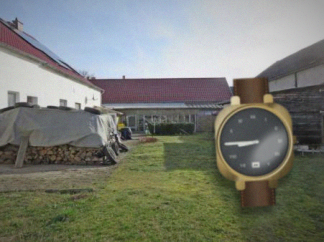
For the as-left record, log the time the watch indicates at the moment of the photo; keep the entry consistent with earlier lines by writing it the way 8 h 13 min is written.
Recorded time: 8 h 45 min
